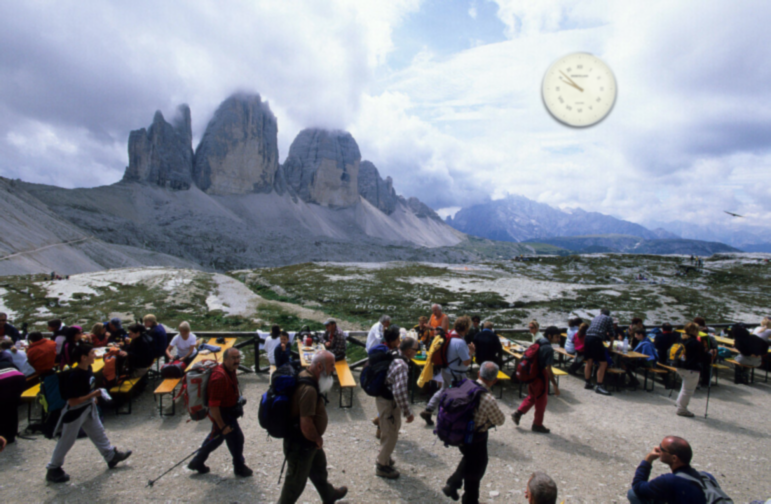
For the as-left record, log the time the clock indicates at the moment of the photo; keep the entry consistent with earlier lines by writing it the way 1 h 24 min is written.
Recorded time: 9 h 52 min
